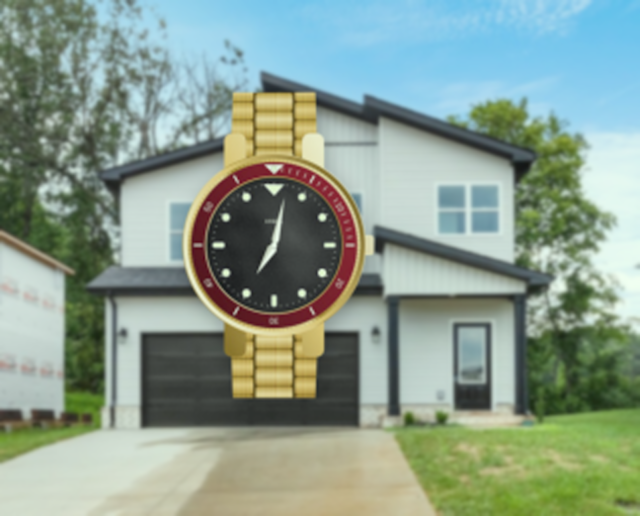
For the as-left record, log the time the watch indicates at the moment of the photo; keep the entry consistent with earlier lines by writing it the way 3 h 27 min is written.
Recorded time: 7 h 02 min
